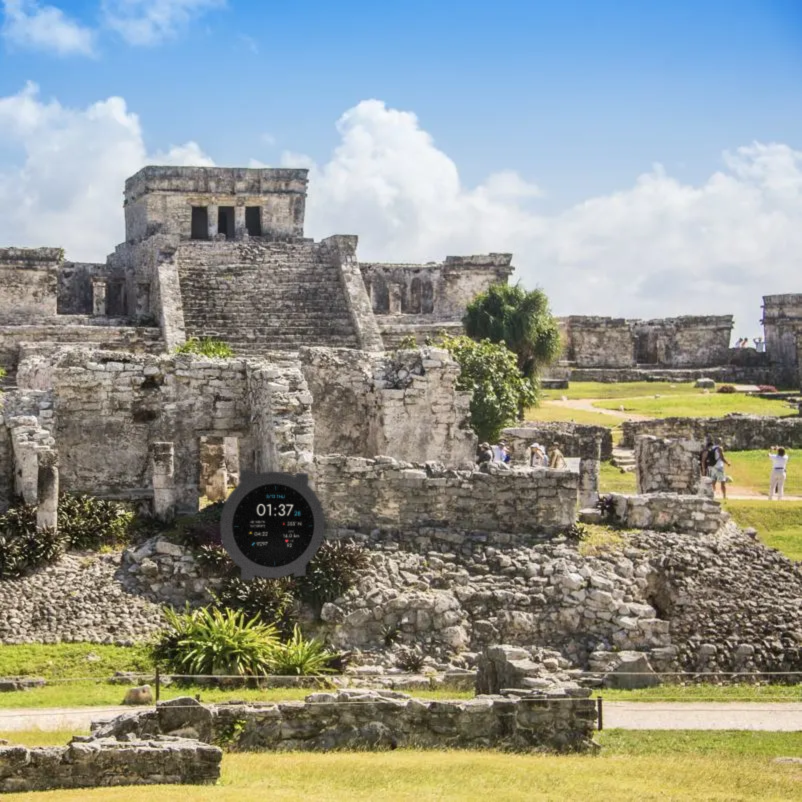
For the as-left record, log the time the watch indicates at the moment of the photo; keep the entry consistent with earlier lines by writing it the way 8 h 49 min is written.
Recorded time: 1 h 37 min
